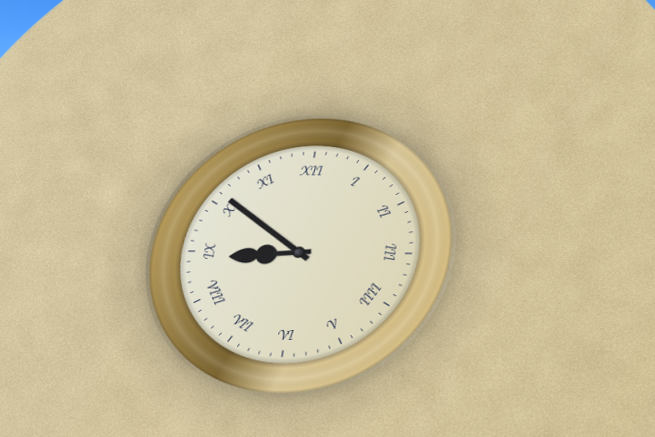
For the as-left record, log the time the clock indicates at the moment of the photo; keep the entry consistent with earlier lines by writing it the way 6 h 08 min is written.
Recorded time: 8 h 51 min
